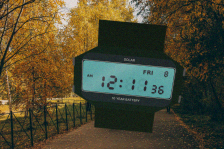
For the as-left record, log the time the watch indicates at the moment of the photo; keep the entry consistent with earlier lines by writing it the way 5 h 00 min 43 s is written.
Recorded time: 12 h 11 min 36 s
